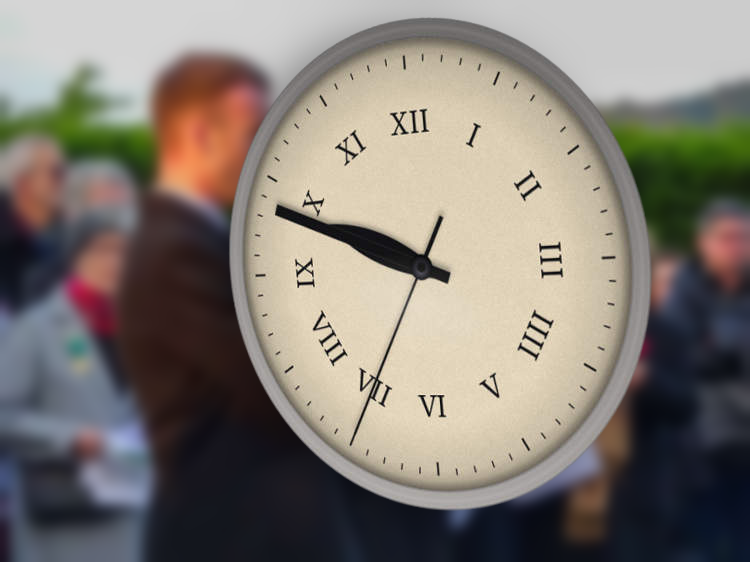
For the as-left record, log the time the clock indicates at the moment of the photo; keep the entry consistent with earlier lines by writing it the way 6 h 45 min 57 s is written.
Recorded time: 9 h 48 min 35 s
